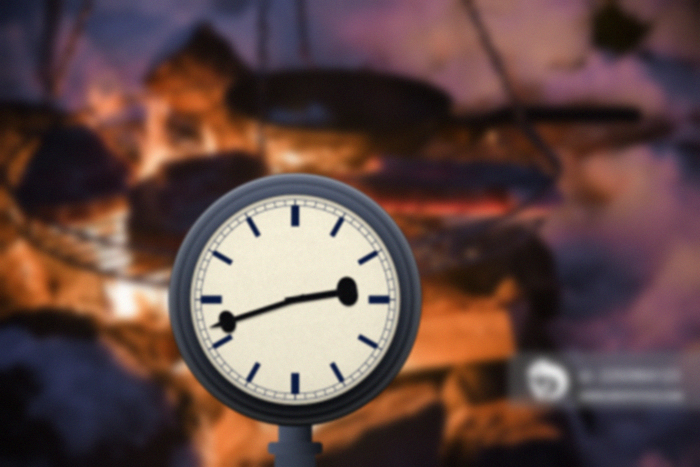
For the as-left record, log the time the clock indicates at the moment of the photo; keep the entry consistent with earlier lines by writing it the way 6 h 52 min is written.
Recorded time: 2 h 42 min
